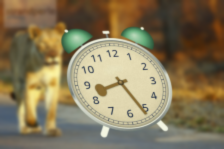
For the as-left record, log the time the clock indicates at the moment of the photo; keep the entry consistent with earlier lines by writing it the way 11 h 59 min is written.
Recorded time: 8 h 26 min
